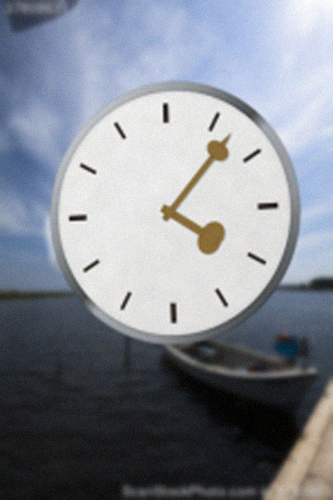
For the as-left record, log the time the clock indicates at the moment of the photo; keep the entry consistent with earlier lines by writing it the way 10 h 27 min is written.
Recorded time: 4 h 07 min
